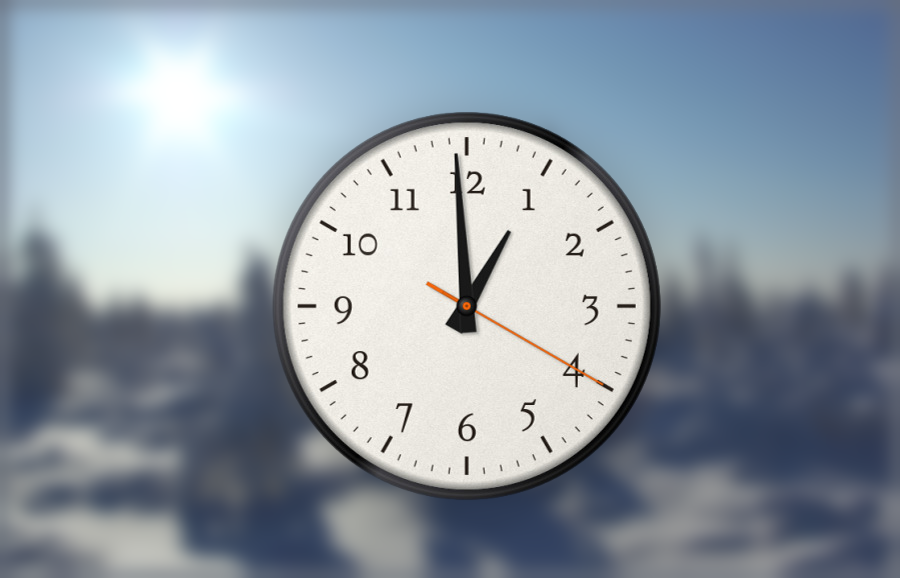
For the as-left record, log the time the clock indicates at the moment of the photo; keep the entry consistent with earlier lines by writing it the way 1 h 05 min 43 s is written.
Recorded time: 12 h 59 min 20 s
